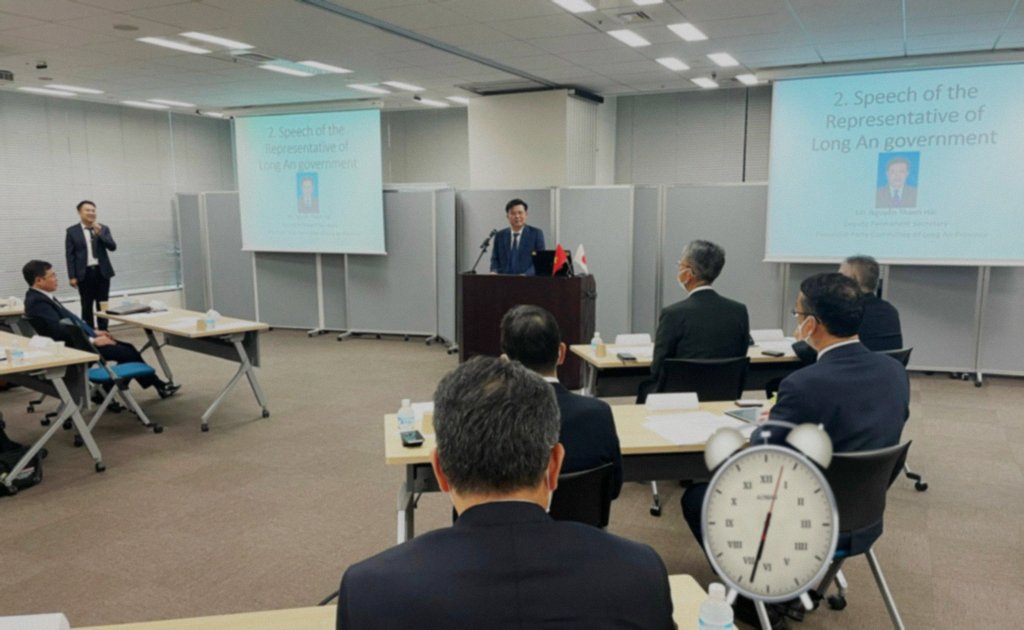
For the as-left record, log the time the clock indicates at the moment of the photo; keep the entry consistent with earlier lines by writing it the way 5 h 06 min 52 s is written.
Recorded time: 6 h 33 min 03 s
